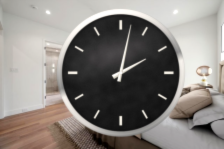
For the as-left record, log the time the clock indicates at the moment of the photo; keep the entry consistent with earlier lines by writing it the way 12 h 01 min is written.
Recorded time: 2 h 02 min
